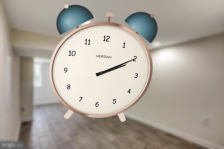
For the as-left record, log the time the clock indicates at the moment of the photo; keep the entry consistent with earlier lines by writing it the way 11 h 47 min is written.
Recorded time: 2 h 10 min
